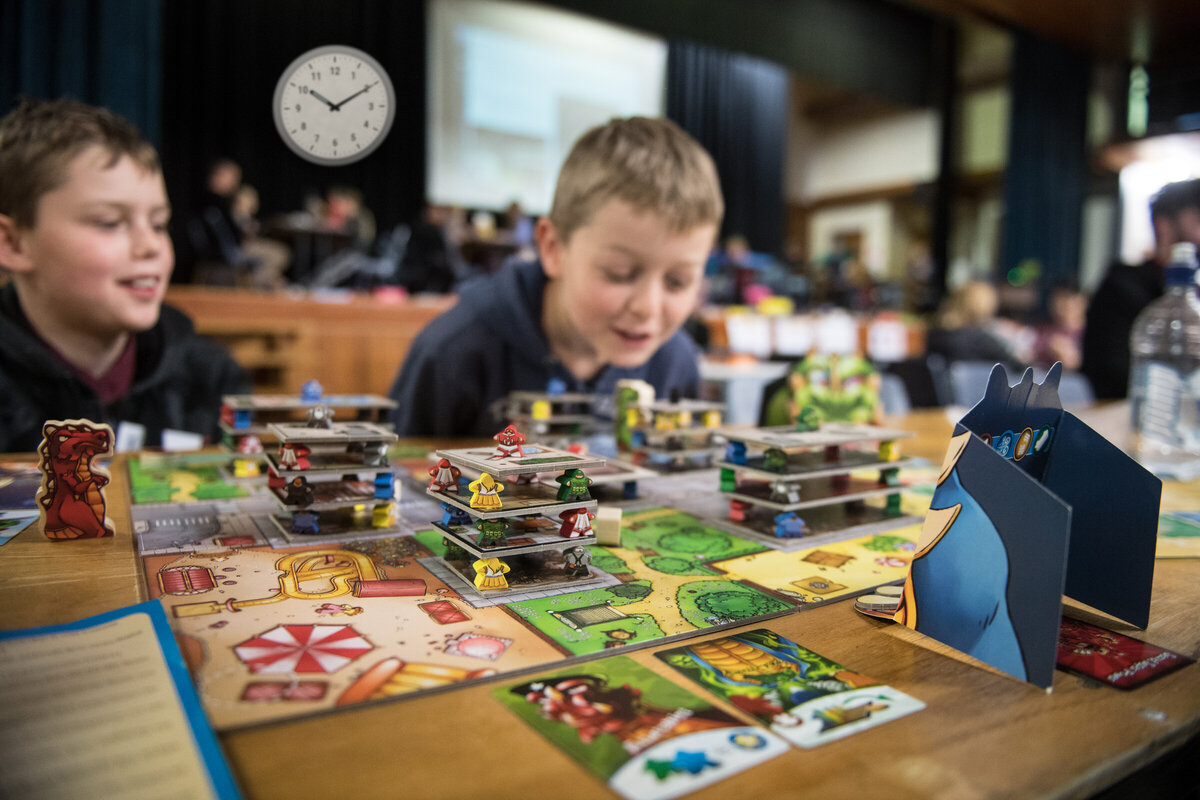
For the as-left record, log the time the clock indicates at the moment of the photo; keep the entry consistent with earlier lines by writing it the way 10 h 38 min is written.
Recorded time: 10 h 10 min
